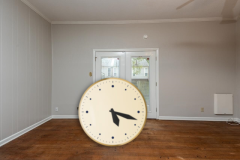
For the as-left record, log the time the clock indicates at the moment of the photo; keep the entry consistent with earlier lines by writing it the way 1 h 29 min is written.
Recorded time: 5 h 18 min
